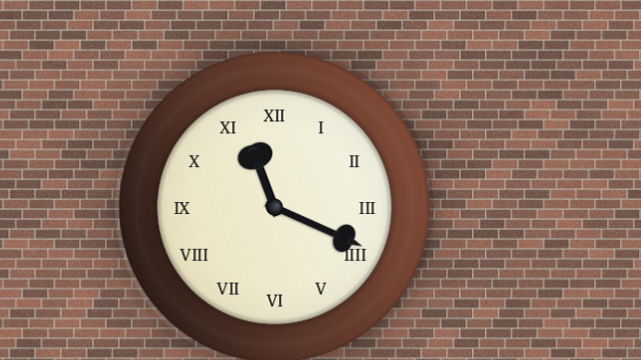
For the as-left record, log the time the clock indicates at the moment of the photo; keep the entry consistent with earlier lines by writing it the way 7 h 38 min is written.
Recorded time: 11 h 19 min
